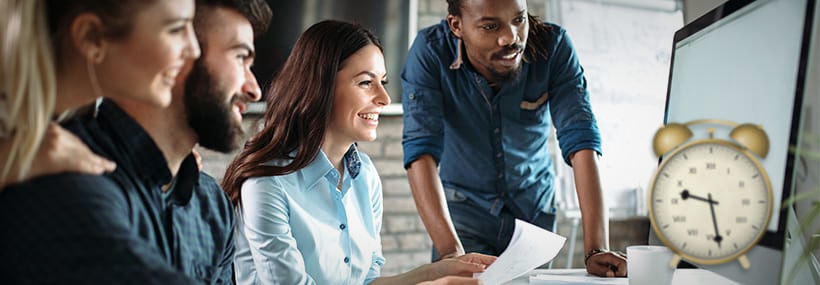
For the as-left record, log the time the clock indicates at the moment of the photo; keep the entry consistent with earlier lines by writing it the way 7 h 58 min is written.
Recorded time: 9 h 28 min
